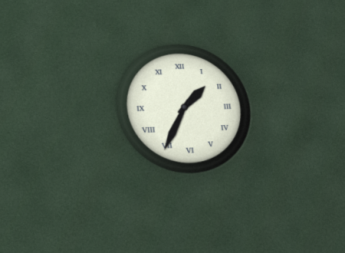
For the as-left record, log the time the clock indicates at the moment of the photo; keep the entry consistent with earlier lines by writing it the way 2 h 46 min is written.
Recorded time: 1 h 35 min
